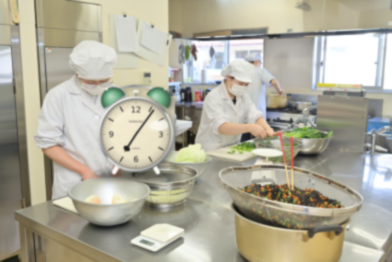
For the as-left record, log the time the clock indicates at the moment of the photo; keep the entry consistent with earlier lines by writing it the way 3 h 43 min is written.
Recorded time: 7 h 06 min
